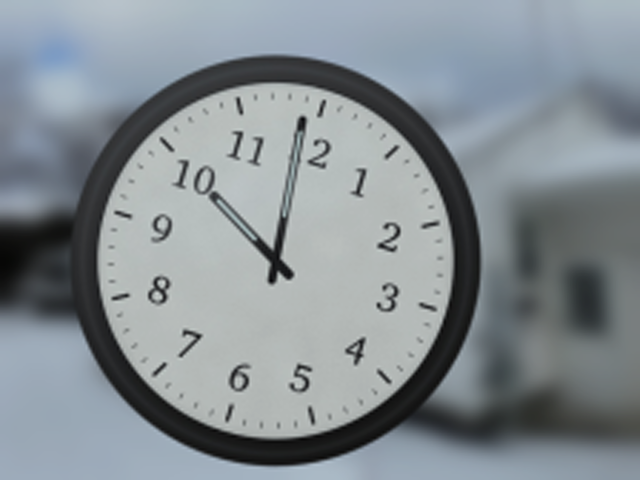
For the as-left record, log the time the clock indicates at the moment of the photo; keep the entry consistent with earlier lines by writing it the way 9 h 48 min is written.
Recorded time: 9 h 59 min
